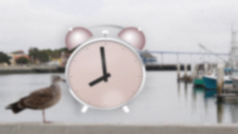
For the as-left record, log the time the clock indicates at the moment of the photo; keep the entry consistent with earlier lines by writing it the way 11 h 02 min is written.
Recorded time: 7 h 59 min
